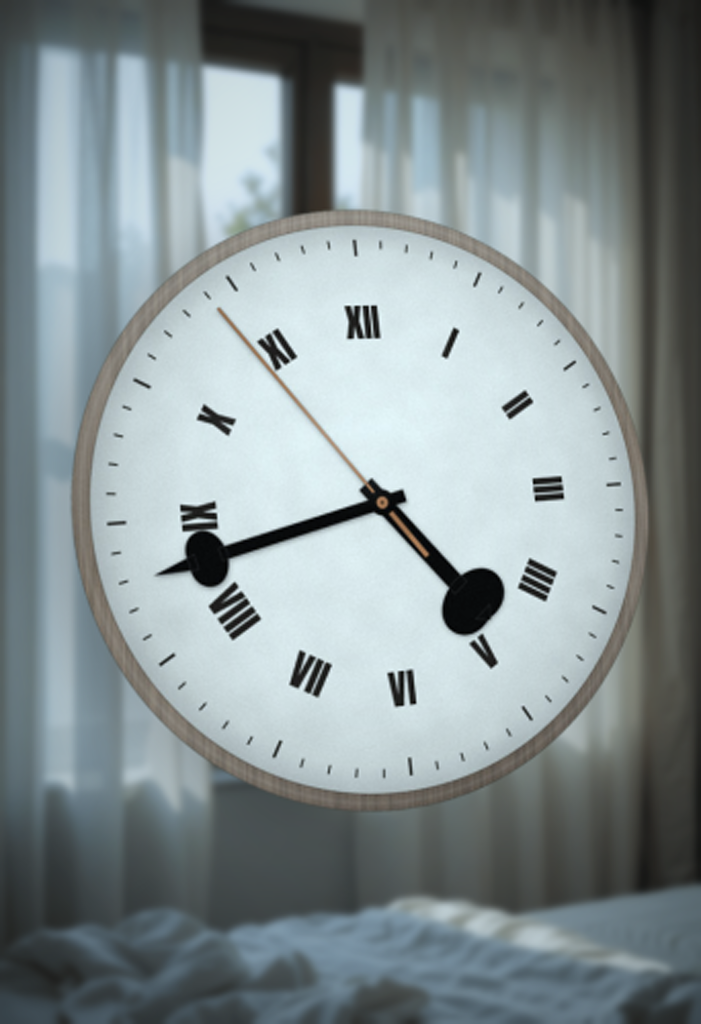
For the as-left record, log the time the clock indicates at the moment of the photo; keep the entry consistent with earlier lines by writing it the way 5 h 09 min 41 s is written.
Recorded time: 4 h 42 min 54 s
